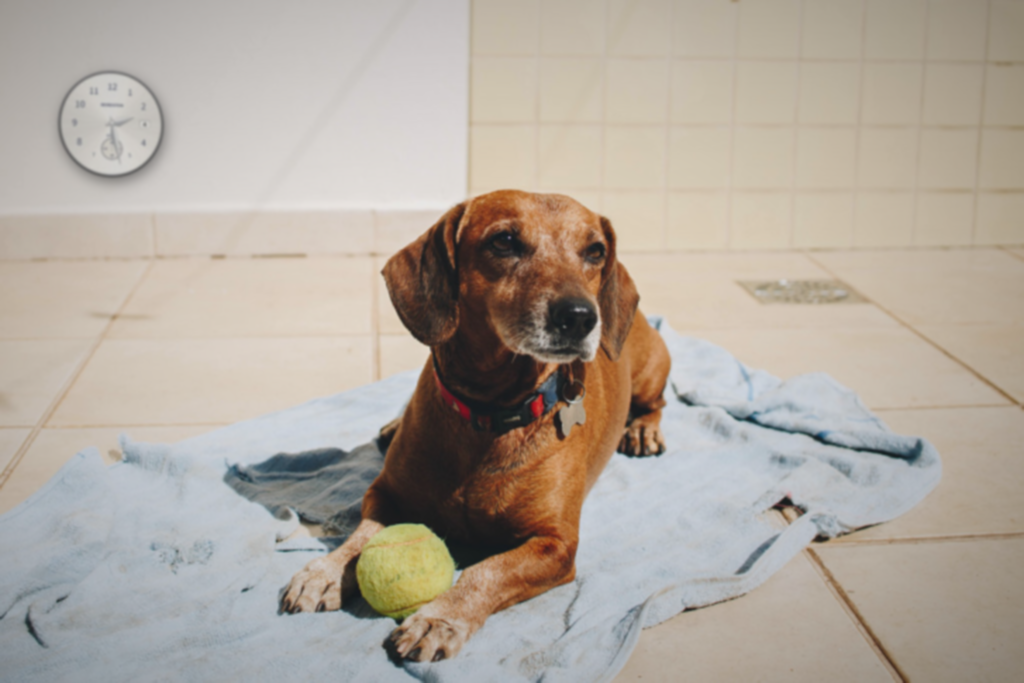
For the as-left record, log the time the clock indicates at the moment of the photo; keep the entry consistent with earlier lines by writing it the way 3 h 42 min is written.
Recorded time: 2 h 28 min
